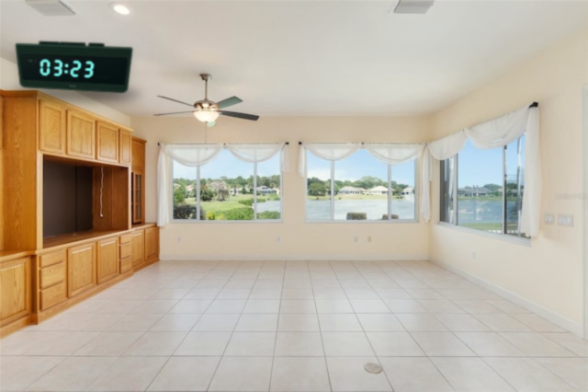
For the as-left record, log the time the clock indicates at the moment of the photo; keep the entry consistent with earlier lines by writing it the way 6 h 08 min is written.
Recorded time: 3 h 23 min
